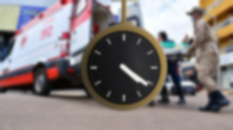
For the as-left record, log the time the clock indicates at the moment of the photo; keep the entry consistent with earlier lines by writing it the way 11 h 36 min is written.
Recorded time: 4 h 21 min
